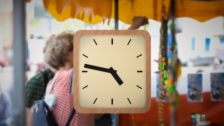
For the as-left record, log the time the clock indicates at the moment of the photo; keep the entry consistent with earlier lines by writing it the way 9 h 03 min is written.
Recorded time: 4 h 47 min
